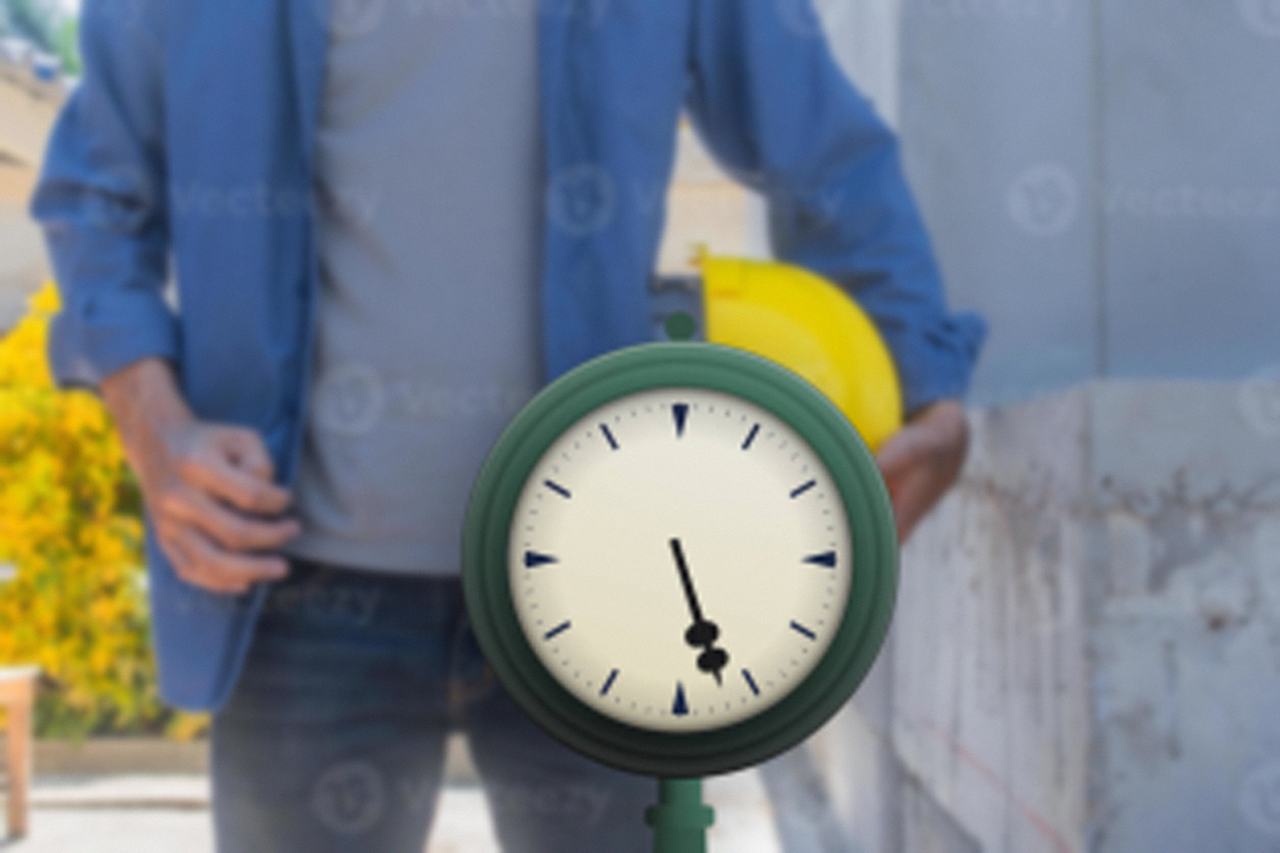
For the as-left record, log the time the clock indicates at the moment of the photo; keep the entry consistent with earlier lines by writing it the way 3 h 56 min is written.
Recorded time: 5 h 27 min
